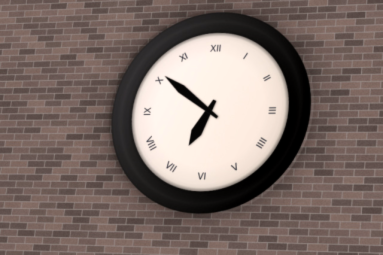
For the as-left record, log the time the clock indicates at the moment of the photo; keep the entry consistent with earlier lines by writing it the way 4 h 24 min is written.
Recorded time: 6 h 51 min
